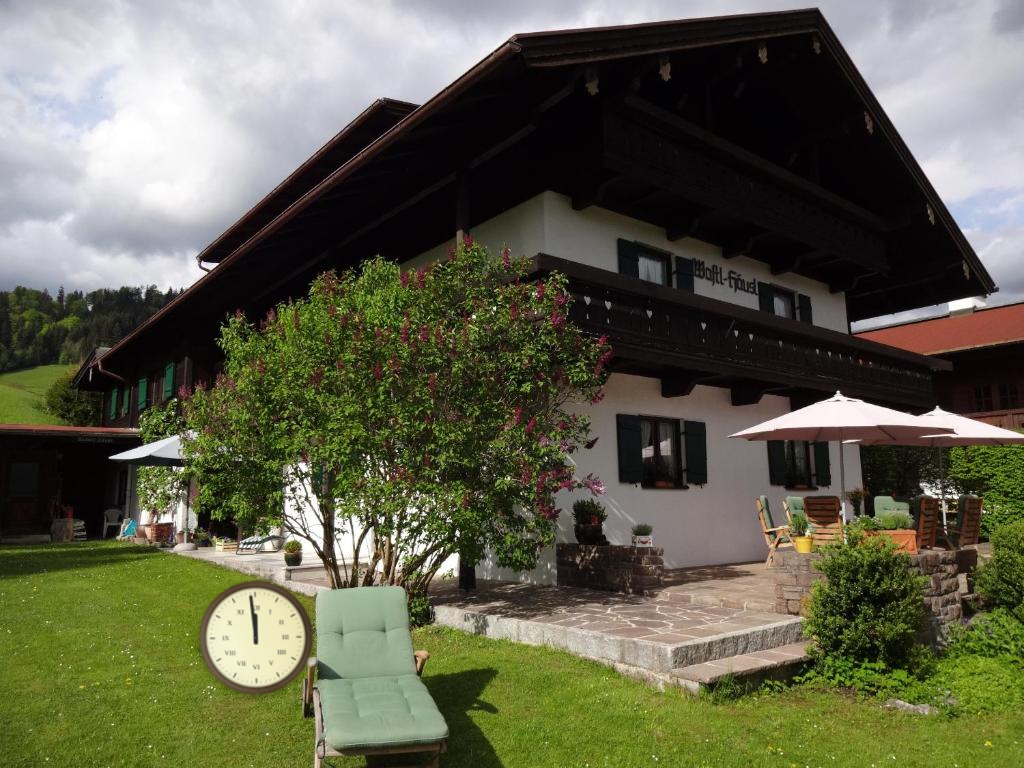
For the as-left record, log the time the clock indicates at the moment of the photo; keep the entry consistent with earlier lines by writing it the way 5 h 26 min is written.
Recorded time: 11 h 59 min
